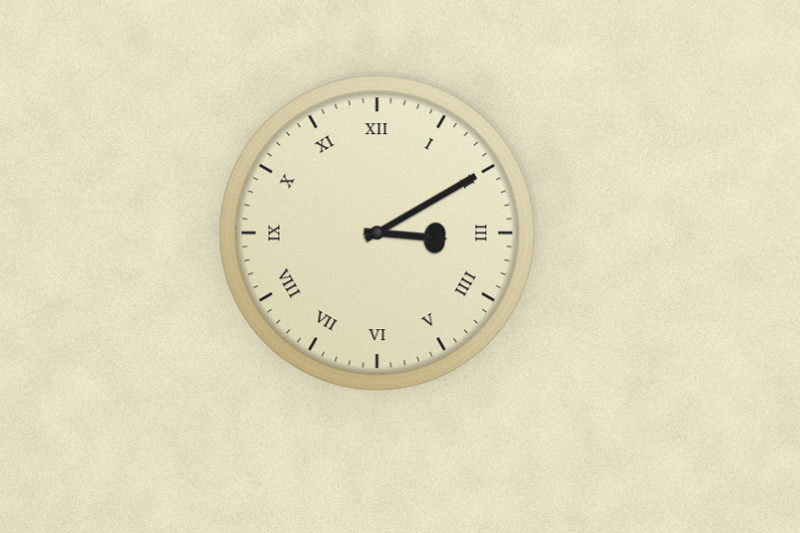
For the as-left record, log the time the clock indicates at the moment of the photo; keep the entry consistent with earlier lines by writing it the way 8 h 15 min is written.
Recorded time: 3 h 10 min
